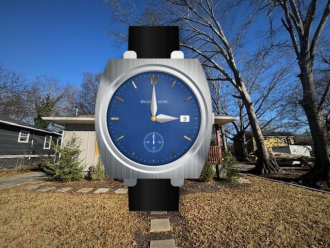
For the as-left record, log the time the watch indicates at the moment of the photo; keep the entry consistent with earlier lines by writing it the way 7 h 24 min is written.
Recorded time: 3 h 00 min
